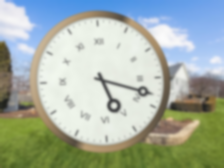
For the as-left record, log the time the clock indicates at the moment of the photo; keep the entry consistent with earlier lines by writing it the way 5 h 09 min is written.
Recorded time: 5 h 18 min
